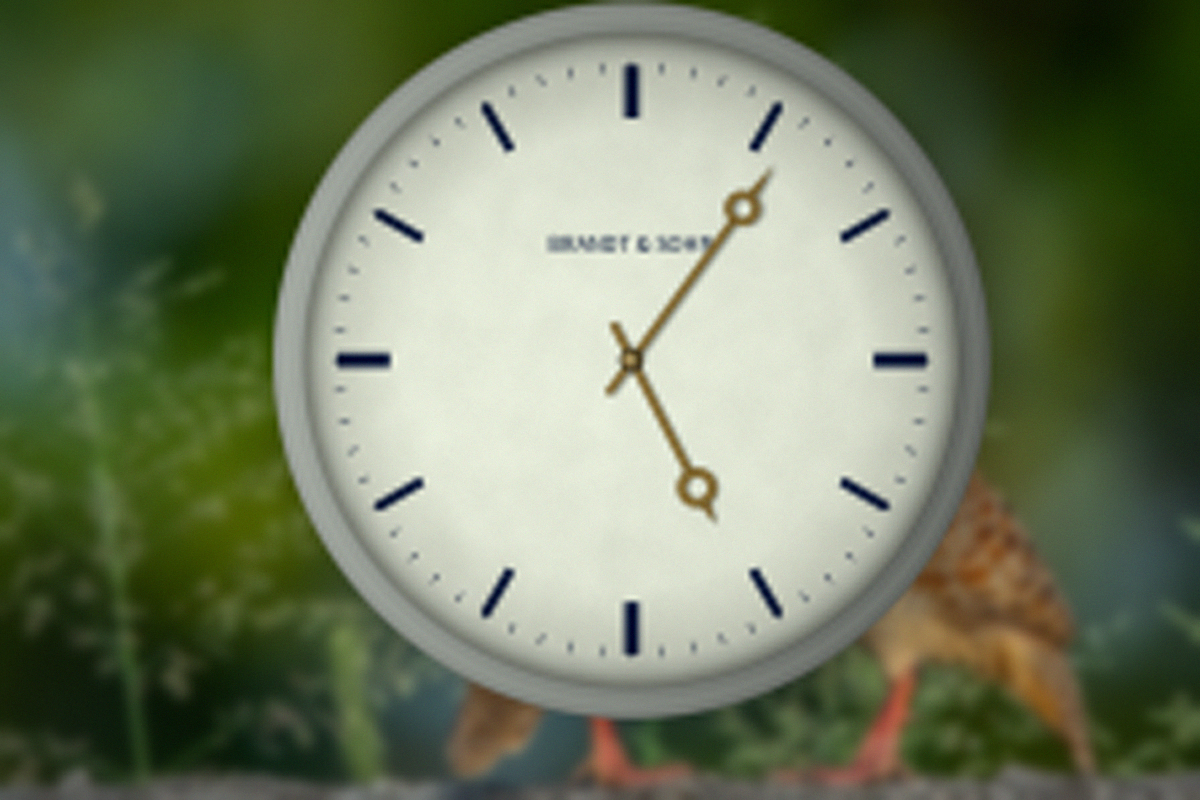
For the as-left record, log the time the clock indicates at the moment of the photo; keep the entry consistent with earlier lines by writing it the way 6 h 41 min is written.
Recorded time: 5 h 06 min
